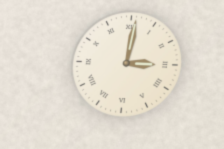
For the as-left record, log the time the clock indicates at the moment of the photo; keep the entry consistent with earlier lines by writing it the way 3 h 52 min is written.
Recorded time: 3 h 01 min
